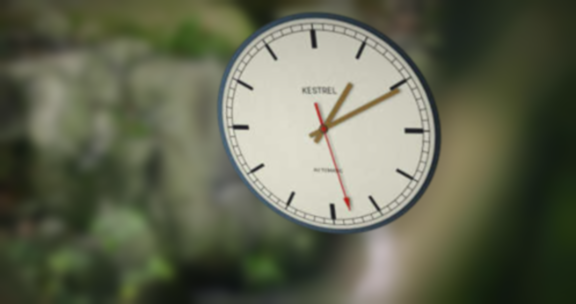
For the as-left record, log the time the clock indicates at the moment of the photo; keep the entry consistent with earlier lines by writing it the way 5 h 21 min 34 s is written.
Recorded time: 1 h 10 min 28 s
